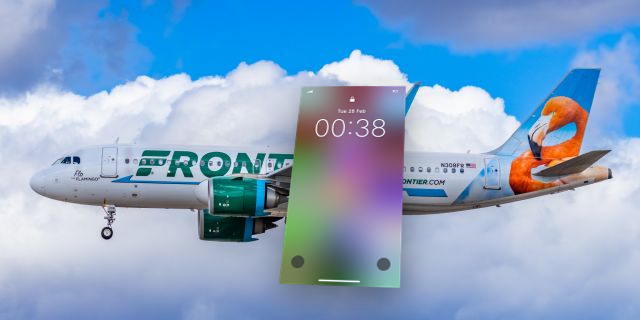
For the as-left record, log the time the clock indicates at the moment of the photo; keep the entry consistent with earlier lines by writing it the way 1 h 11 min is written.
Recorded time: 0 h 38 min
